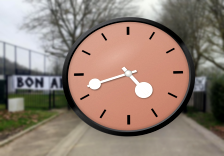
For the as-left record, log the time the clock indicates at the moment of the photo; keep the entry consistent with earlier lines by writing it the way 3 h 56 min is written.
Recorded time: 4 h 42 min
